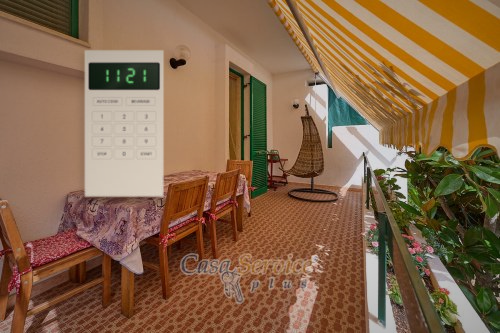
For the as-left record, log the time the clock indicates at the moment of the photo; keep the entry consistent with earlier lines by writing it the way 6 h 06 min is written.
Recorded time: 11 h 21 min
